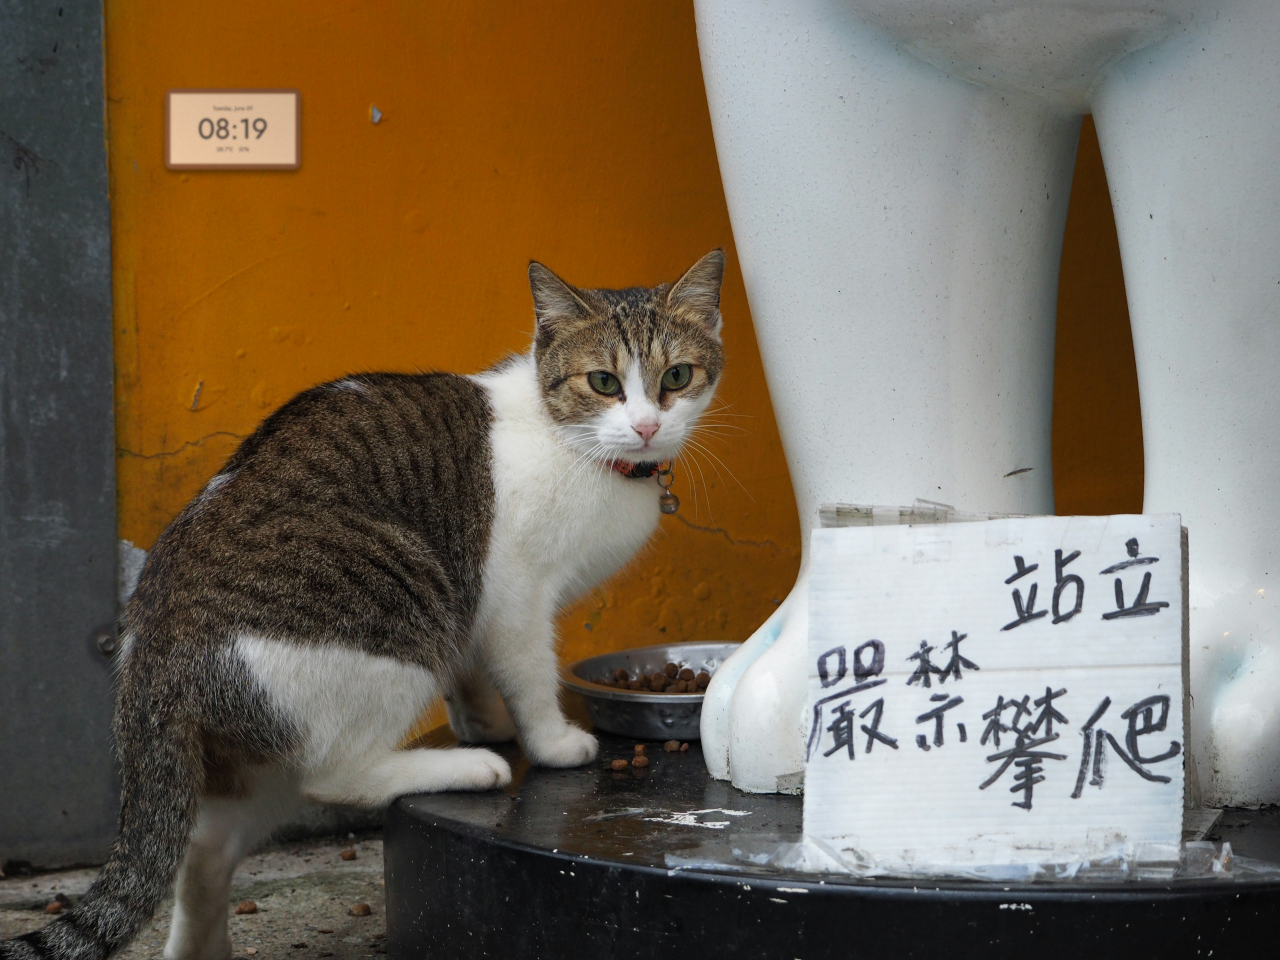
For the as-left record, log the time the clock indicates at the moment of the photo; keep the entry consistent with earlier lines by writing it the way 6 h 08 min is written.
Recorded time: 8 h 19 min
